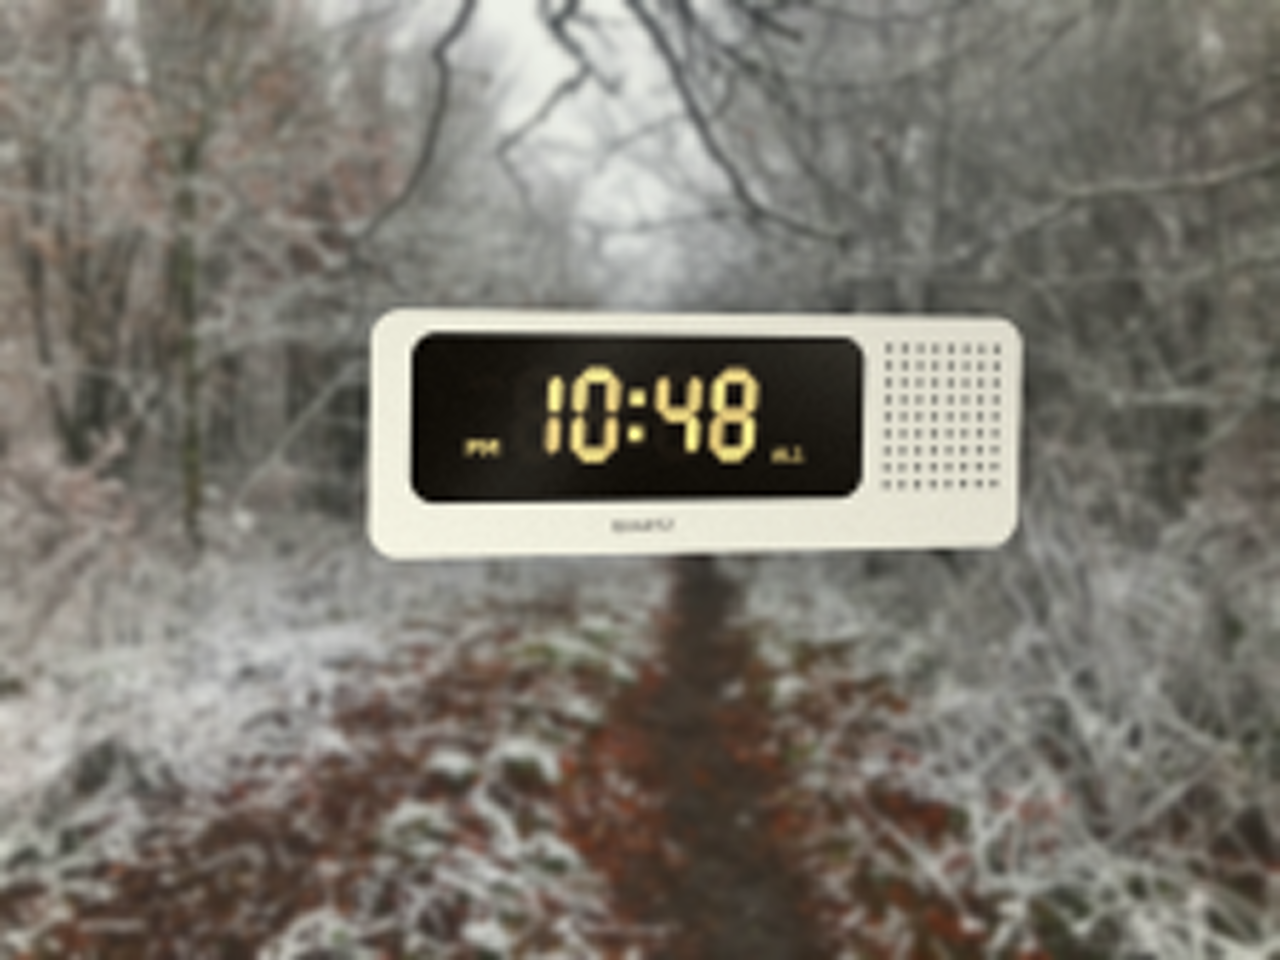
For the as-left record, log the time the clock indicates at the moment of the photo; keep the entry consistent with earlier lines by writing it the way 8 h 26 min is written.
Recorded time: 10 h 48 min
